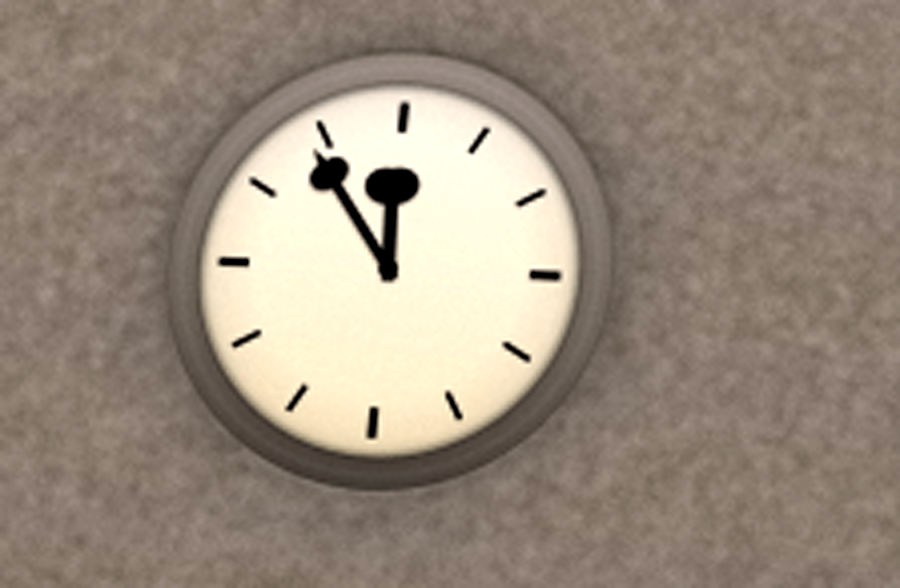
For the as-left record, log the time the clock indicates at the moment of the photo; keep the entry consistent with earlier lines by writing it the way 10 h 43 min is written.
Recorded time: 11 h 54 min
